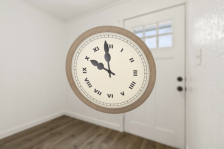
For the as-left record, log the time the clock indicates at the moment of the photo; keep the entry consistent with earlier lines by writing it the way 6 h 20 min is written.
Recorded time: 9 h 59 min
